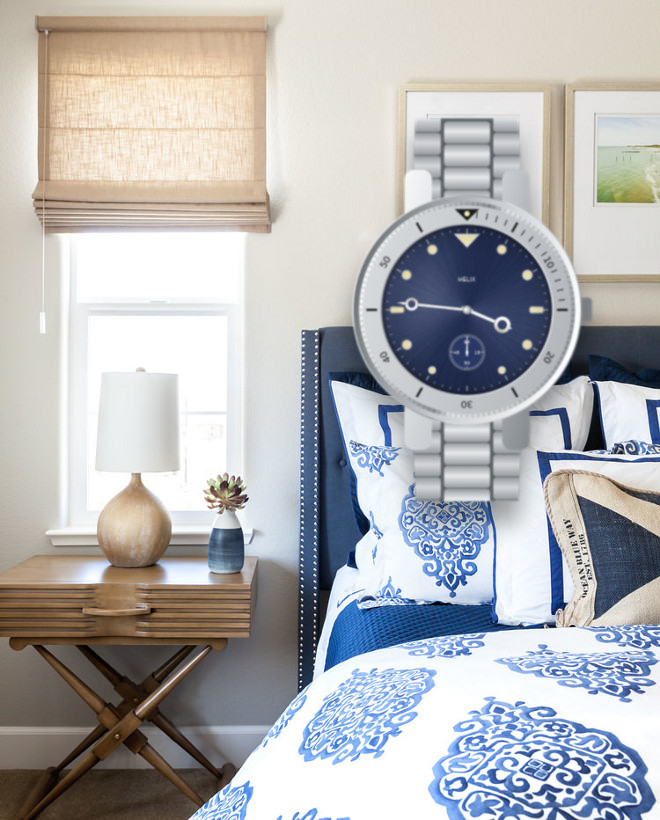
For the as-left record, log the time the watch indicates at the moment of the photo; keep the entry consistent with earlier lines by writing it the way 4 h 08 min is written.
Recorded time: 3 h 46 min
